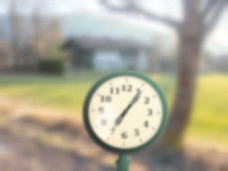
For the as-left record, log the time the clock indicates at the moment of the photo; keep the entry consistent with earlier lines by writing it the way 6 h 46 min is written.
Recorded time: 7 h 06 min
